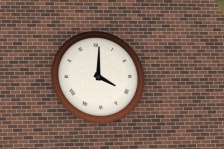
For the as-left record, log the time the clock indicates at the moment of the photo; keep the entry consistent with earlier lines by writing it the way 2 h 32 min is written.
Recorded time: 4 h 01 min
